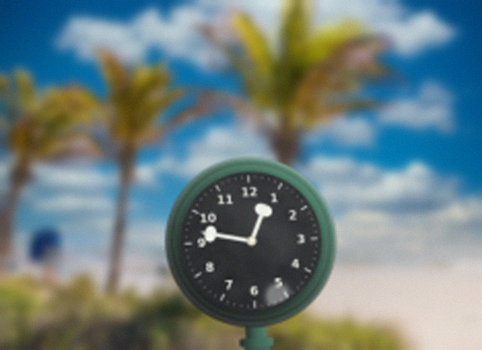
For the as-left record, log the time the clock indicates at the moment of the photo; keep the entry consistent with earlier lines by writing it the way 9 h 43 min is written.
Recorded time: 12 h 47 min
